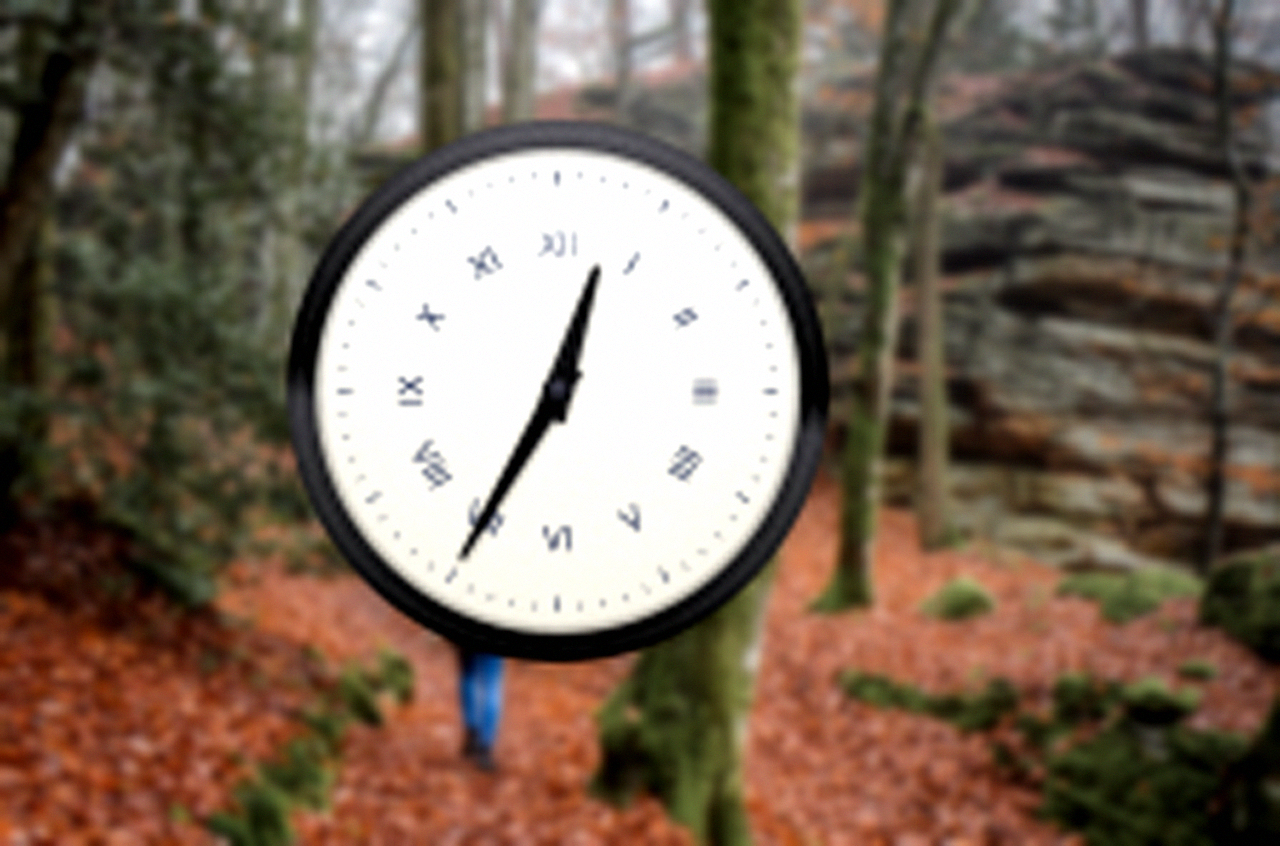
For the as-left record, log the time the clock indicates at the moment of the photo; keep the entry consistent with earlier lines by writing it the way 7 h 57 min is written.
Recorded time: 12 h 35 min
